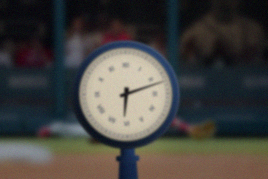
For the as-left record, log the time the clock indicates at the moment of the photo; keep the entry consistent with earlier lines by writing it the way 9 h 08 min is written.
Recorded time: 6 h 12 min
